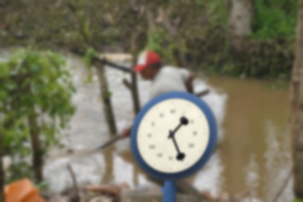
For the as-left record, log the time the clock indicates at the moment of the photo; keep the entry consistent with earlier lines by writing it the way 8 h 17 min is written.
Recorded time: 1 h 26 min
